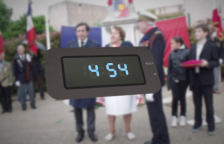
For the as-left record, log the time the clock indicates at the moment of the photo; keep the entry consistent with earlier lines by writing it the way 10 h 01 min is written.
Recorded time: 4 h 54 min
